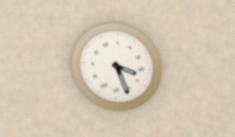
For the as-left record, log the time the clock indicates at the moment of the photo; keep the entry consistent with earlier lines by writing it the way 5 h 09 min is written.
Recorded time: 4 h 31 min
